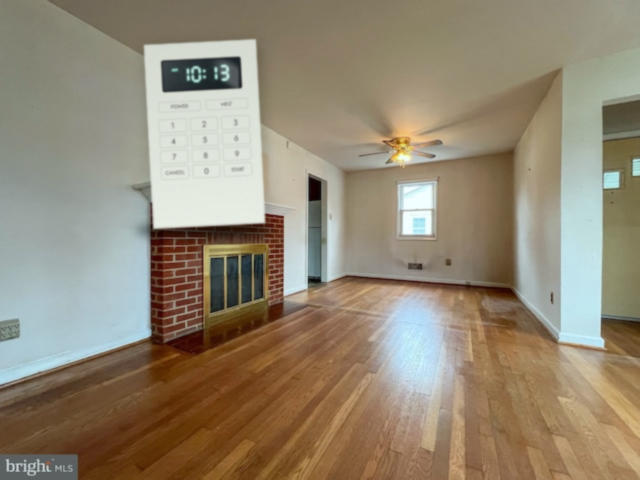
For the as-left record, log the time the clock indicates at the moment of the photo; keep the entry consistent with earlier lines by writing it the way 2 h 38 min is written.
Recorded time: 10 h 13 min
